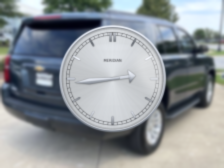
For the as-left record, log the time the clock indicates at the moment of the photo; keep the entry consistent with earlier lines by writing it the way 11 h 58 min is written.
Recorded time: 2 h 44 min
